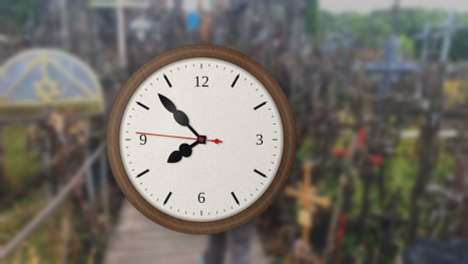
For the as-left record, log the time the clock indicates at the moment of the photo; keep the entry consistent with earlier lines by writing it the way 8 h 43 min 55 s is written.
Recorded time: 7 h 52 min 46 s
